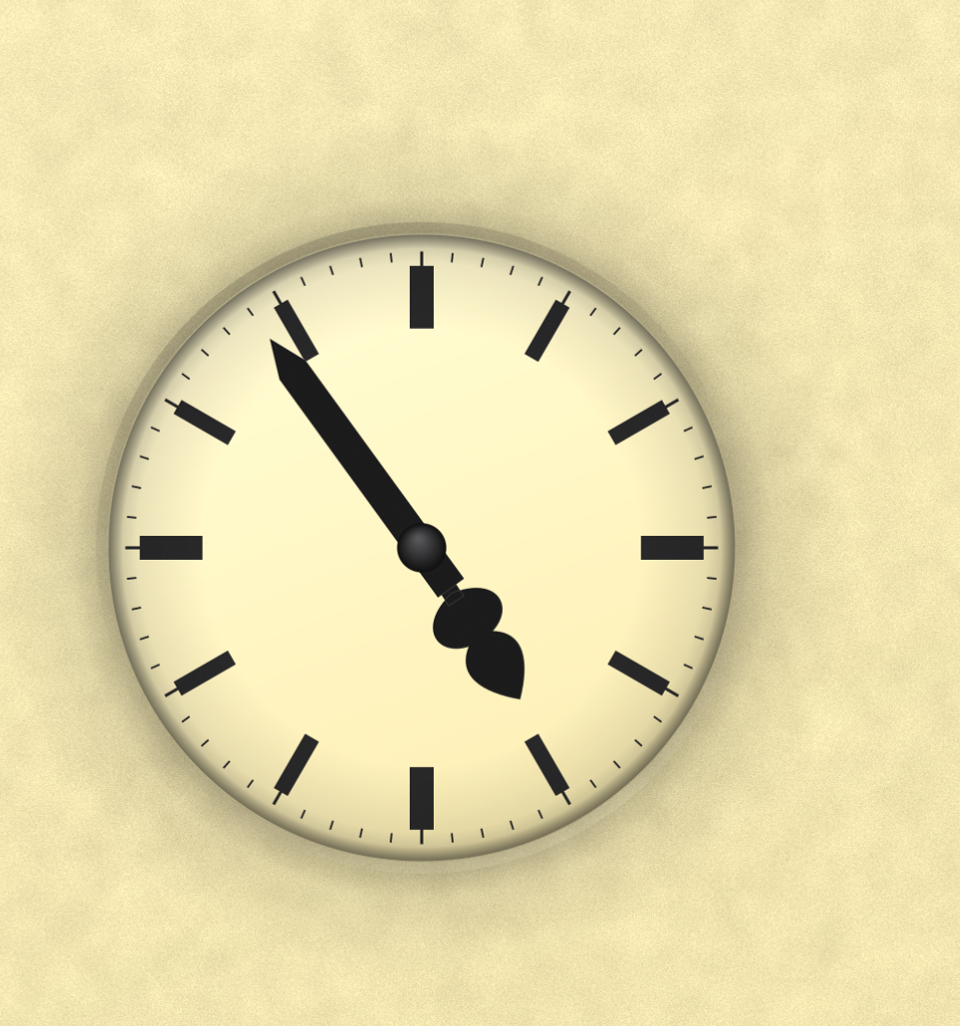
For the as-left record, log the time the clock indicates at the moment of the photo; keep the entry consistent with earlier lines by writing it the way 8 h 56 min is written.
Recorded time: 4 h 54 min
